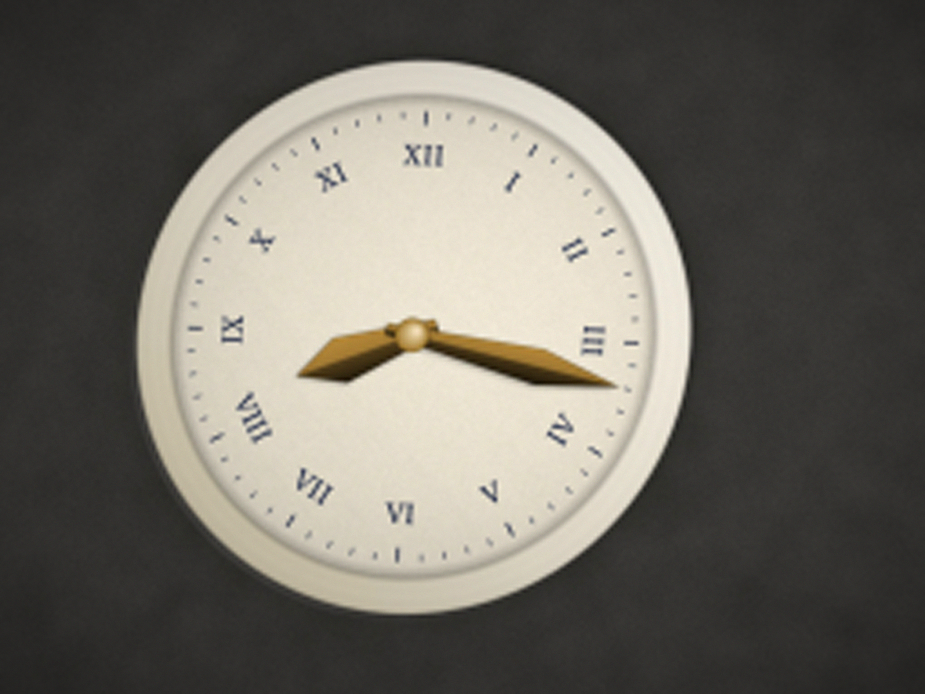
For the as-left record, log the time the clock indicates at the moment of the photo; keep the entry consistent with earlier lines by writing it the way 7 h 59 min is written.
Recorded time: 8 h 17 min
